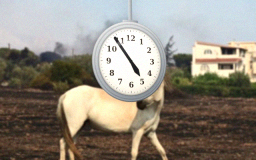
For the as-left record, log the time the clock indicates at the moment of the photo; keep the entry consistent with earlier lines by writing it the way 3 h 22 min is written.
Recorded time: 4 h 54 min
